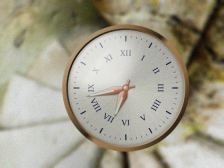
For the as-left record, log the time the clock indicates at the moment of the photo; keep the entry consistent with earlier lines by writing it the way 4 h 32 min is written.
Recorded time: 6 h 43 min
